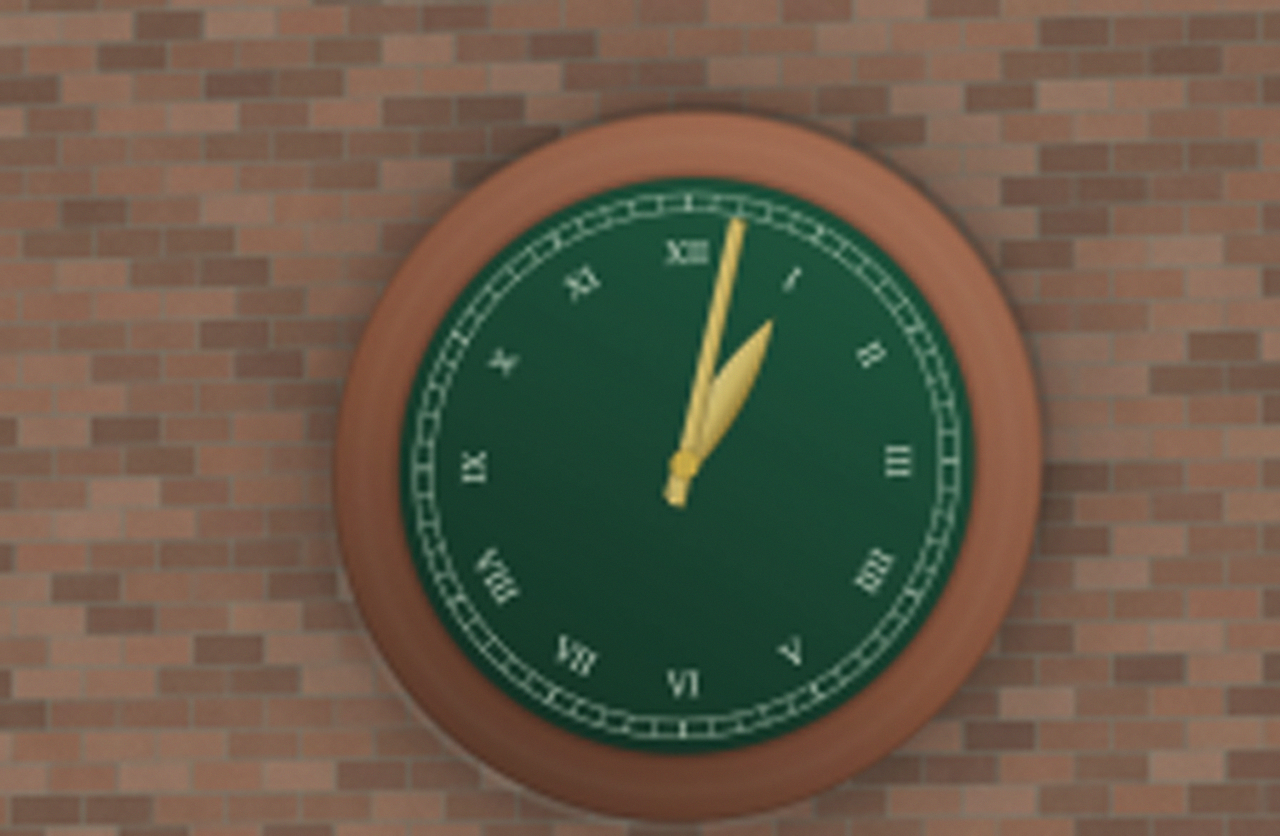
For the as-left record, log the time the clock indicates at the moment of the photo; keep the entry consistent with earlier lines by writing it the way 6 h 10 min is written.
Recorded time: 1 h 02 min
